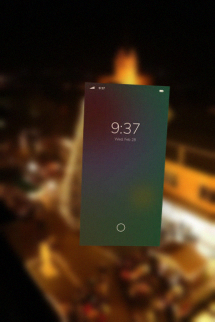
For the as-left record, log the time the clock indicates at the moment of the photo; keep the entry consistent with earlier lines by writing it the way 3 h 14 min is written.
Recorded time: 9 h 37 min
